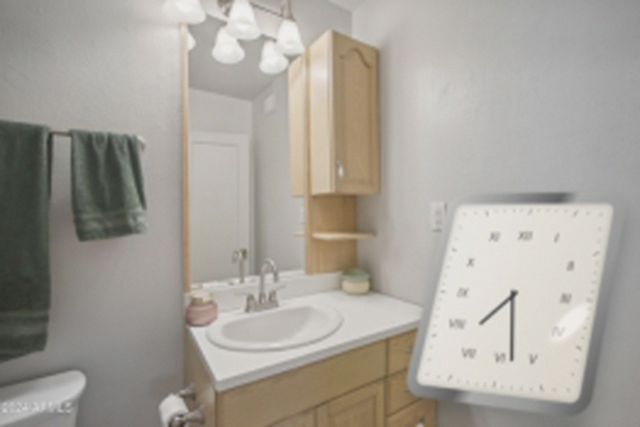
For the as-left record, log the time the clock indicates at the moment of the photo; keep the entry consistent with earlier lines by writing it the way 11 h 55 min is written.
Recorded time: 7 h 28 min
